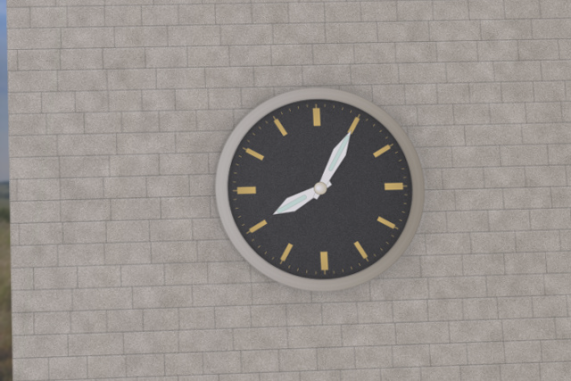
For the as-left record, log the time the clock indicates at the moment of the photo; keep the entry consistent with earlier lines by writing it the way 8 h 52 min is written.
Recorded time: 8 h 05 min
